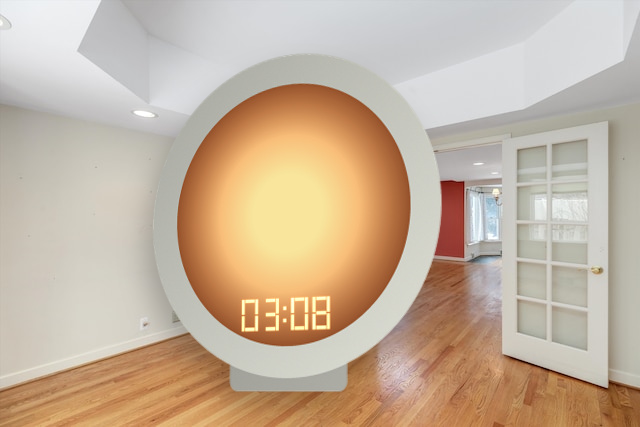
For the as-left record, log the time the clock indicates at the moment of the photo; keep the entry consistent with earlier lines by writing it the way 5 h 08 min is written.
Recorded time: 3 h 08 min
